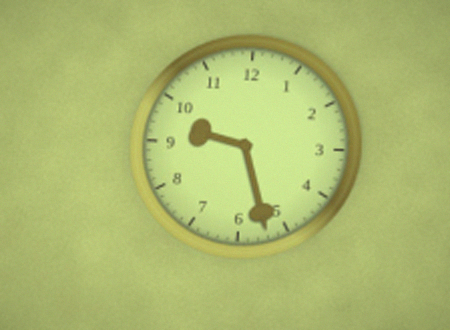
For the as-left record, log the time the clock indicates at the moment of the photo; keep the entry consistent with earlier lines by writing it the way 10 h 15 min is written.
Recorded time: 9 h 27 min
